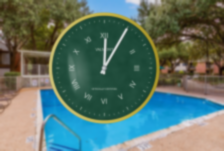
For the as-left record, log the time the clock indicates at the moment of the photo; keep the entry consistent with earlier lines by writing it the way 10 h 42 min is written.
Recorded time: 12 h 05 min
